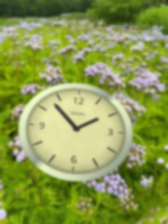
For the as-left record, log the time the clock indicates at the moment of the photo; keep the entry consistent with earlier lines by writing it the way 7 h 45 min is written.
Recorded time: 1 h 53 min
